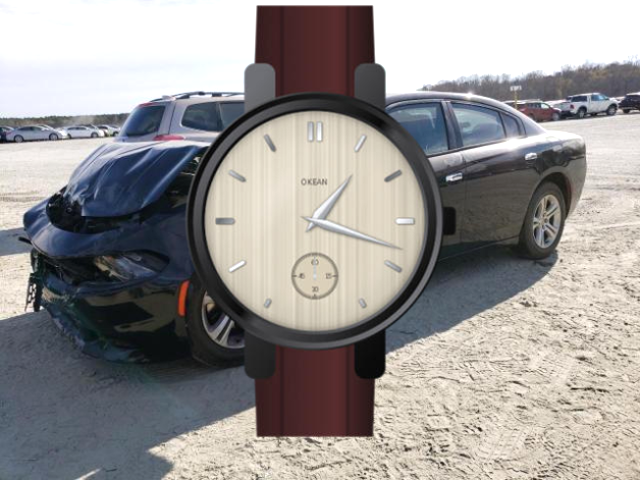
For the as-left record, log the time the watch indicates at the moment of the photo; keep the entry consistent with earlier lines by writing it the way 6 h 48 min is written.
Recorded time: 1 h 18 min
